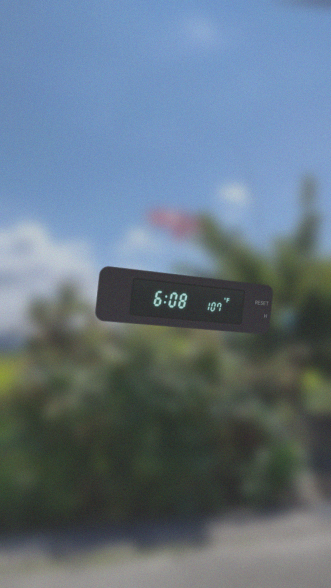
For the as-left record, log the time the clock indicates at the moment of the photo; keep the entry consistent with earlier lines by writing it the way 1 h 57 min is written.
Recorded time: 6 h 08 min
